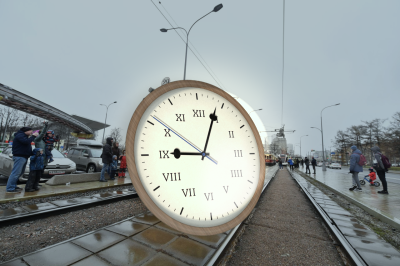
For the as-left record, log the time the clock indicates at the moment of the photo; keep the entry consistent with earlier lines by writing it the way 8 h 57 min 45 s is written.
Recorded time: 9 h 03 min 51 s
